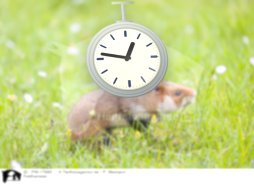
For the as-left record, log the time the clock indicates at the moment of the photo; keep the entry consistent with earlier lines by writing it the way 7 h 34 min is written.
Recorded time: 12 h 47 min
